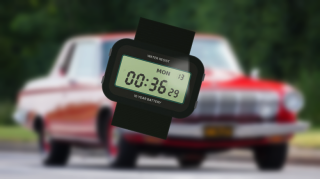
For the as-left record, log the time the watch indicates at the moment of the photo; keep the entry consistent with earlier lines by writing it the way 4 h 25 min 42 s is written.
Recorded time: 0 h 36 min 29 s
